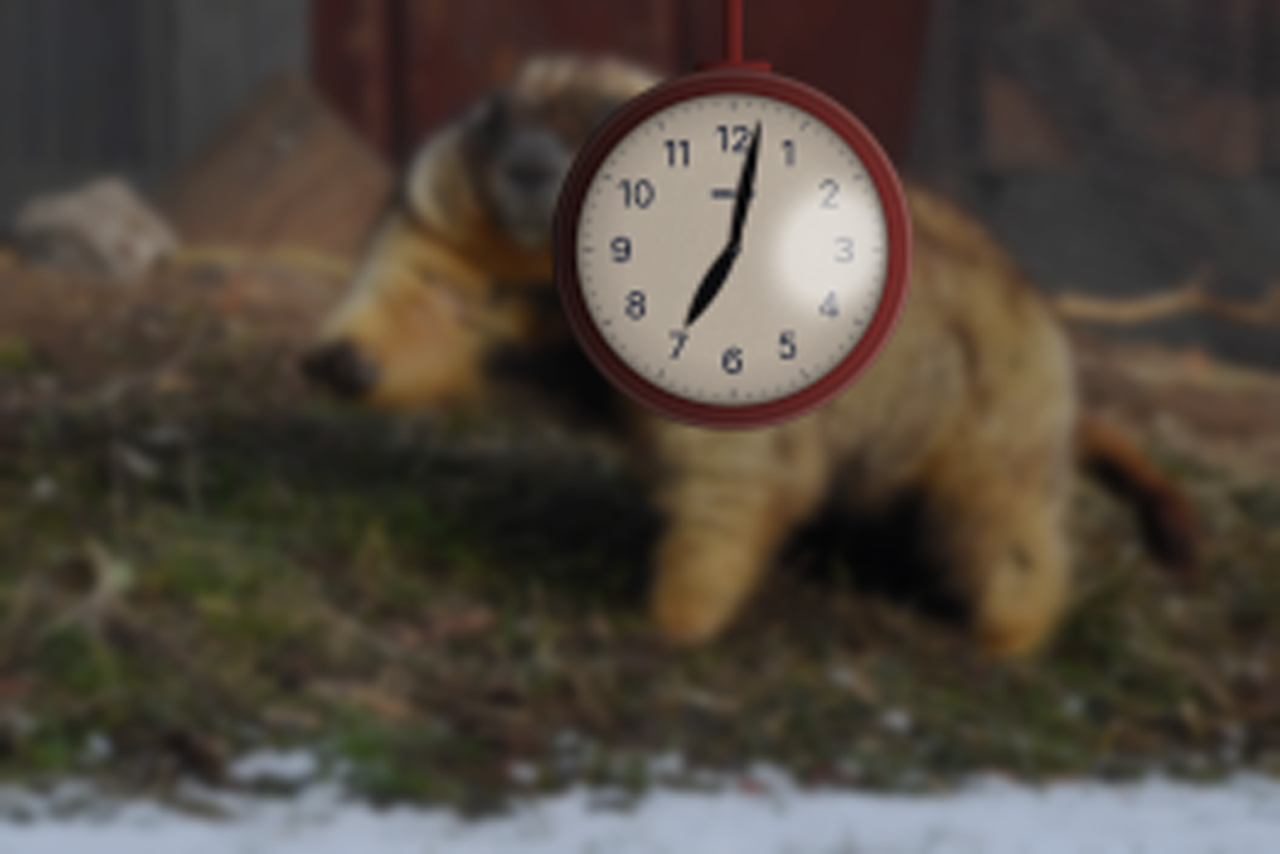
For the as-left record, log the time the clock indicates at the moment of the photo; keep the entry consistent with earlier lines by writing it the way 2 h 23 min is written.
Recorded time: 7 h 02 min
